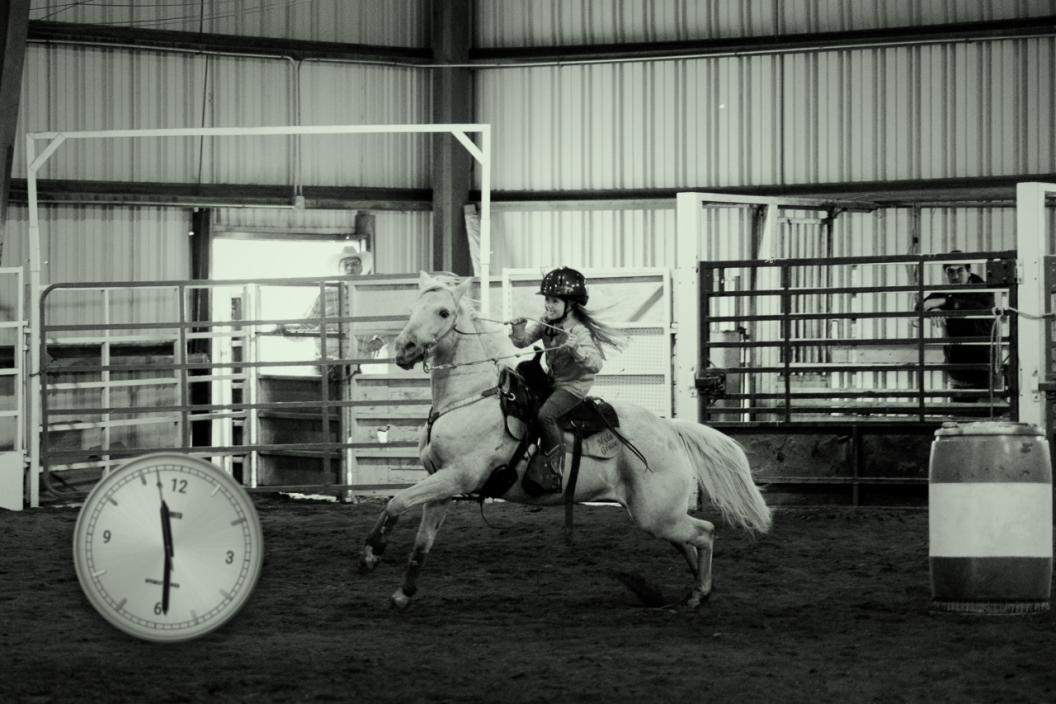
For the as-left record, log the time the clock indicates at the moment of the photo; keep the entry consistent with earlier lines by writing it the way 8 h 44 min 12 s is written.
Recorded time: 11 h 28 min 57 s
